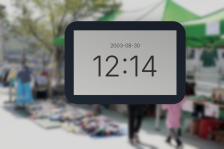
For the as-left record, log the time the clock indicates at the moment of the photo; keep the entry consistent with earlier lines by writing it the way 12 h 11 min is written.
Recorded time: 12 h 14 min
